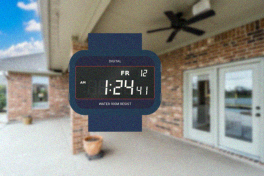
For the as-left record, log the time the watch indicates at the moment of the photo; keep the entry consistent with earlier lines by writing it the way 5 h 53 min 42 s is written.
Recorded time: 1 h 24 min 41 s
